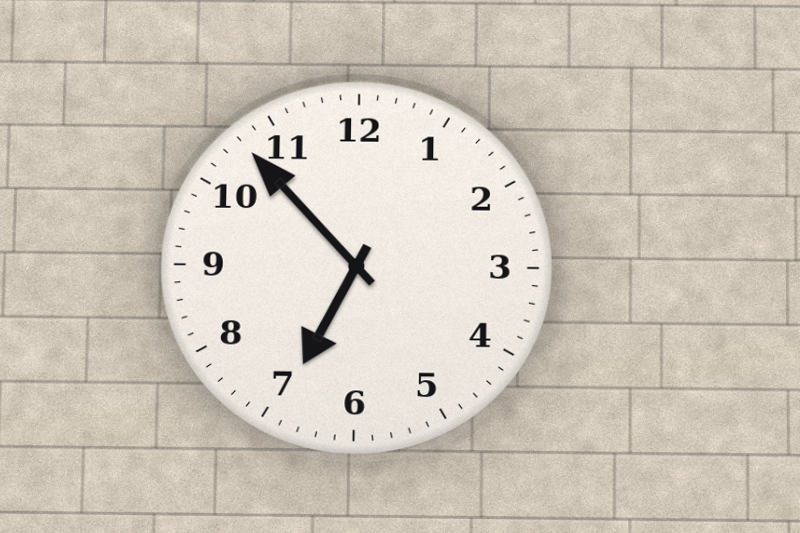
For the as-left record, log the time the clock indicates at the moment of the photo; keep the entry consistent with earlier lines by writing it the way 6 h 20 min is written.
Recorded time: 6 h 53 min
